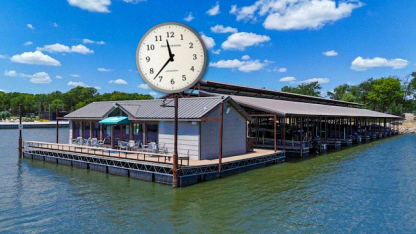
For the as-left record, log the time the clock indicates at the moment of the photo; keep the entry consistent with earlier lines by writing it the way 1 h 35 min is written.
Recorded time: 11 h 37 min
